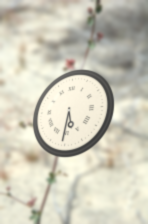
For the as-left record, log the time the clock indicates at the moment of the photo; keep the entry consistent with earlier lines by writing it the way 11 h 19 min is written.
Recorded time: 5 h 31 min
